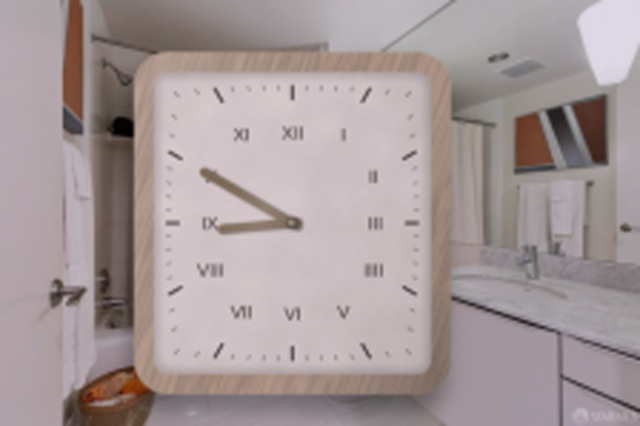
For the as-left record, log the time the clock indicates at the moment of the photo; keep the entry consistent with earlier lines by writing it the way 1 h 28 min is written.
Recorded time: 8 h 50 min
